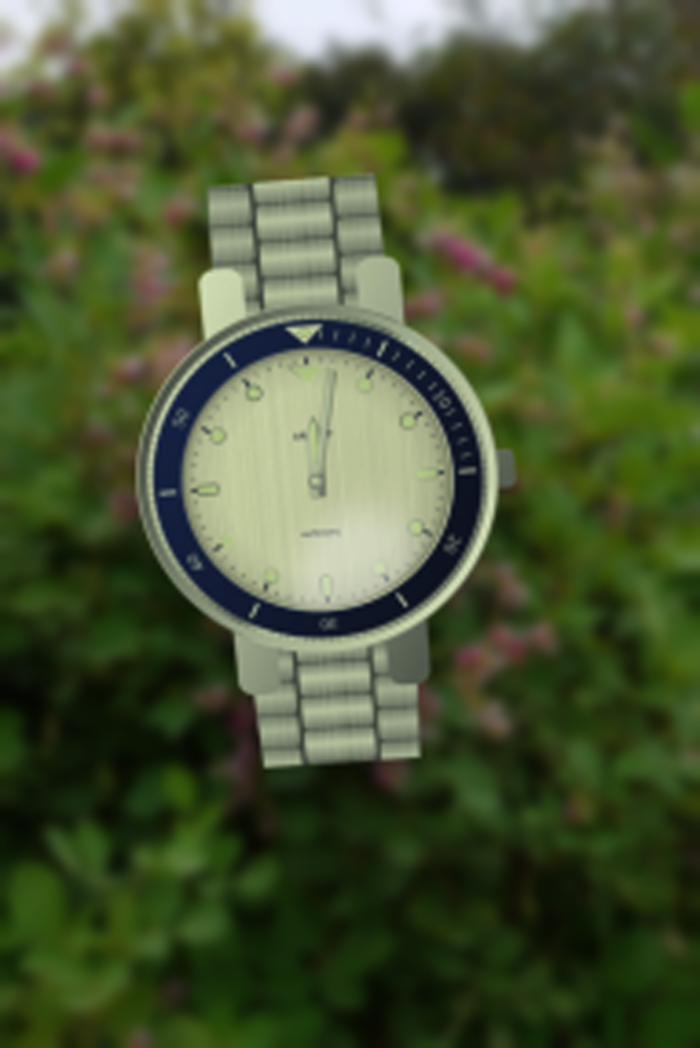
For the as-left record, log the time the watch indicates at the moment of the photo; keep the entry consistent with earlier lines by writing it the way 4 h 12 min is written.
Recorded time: 12 h 02 min
